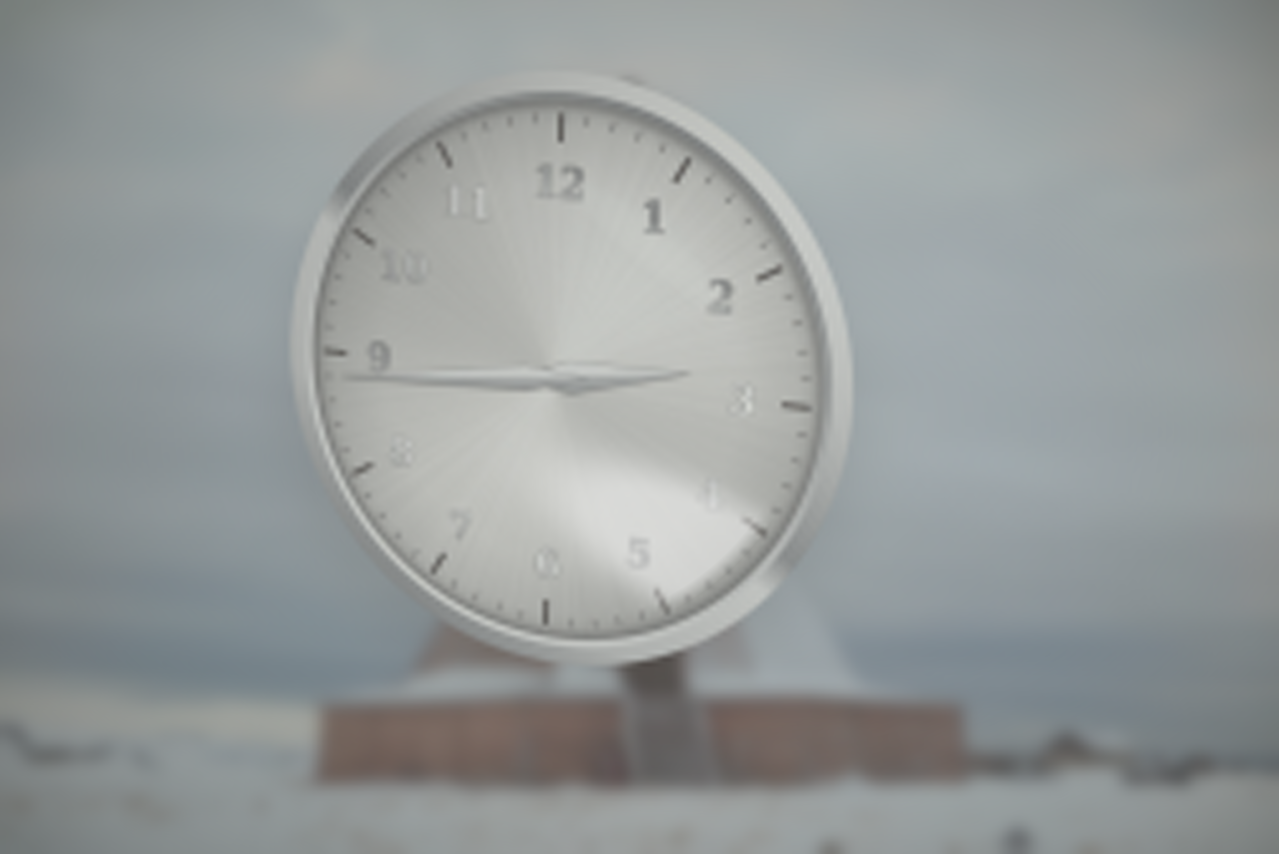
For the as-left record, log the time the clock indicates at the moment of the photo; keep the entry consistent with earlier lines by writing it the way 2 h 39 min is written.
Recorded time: 2 h 44 min
